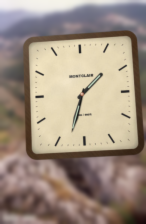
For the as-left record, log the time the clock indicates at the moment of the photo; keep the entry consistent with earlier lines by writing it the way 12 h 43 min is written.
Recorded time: 1 h 33 min
